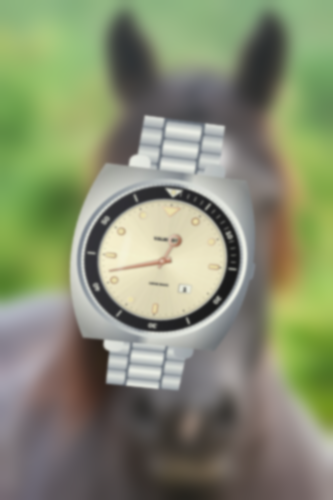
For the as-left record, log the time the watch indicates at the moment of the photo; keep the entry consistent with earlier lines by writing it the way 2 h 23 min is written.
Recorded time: 12 h 42 min
